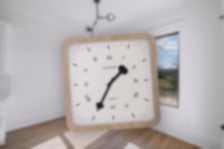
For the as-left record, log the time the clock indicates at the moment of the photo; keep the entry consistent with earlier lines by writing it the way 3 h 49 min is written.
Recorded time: 1 h 35 min
